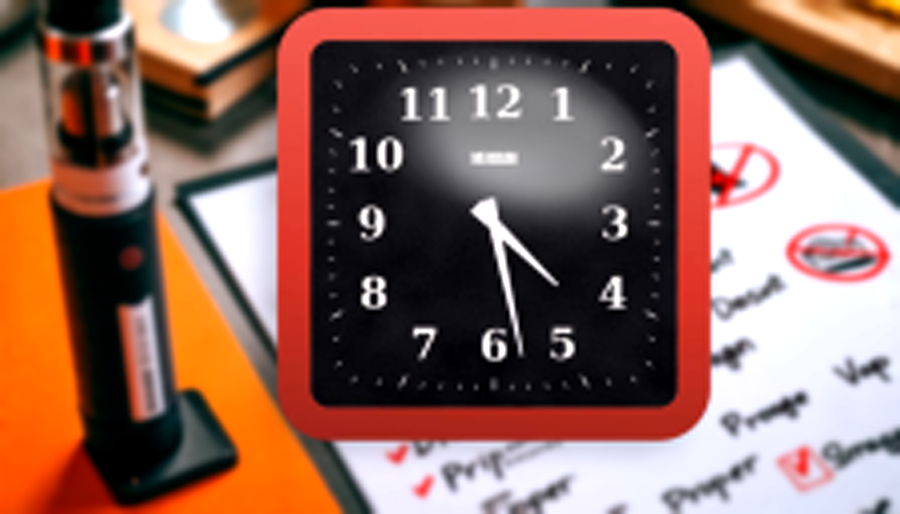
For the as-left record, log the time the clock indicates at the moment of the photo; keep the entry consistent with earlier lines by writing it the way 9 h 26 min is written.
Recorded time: 4 h 28 min
